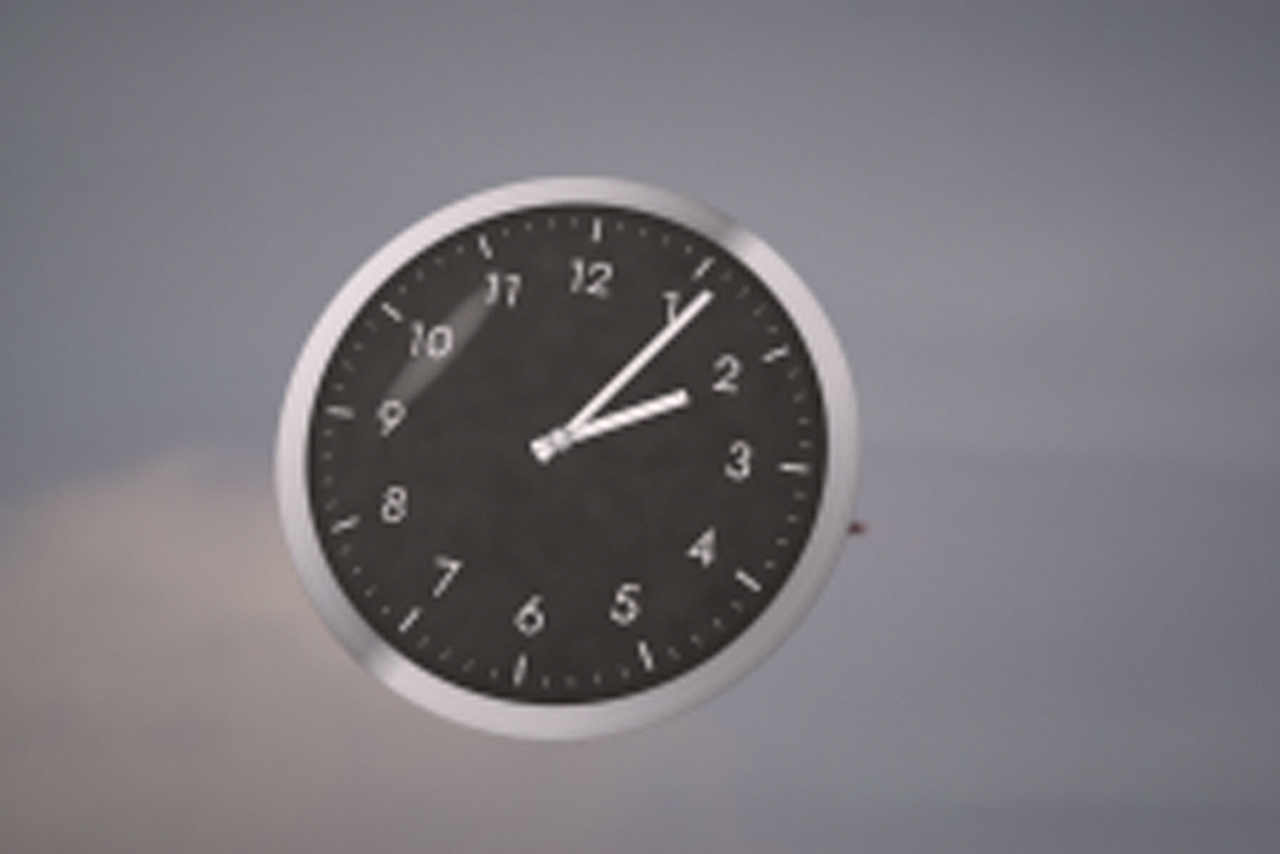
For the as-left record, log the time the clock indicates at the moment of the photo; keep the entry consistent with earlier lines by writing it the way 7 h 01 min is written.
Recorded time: 2 h 06 min
